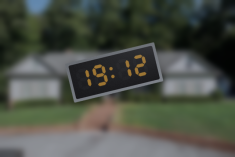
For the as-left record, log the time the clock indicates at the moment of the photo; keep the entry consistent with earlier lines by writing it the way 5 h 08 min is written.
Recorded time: 19 h 12 min
